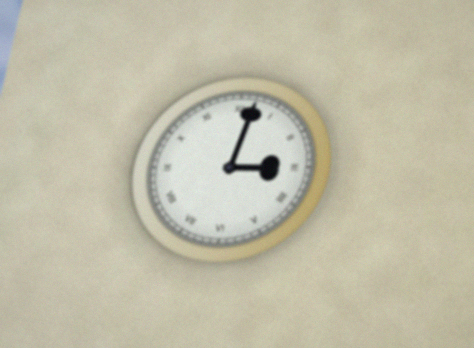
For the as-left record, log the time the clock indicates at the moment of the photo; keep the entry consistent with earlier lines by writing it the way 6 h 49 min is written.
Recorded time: 3 h 02 min
